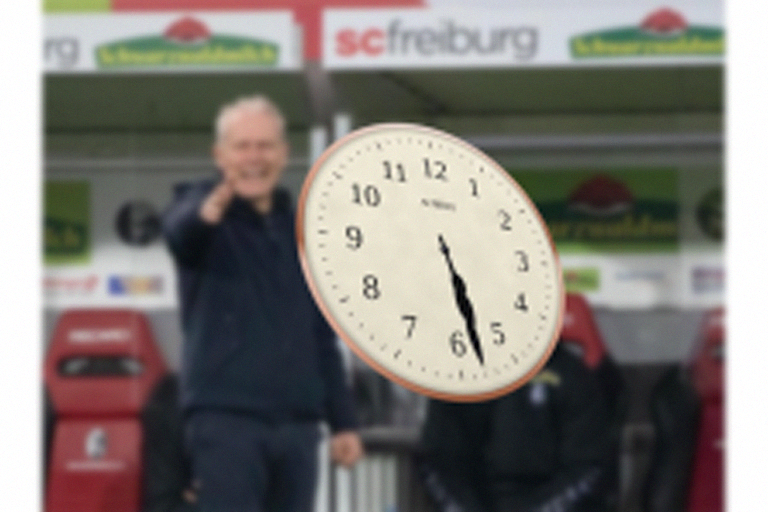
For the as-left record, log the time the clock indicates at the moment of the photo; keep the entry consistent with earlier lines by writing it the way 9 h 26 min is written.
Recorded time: 5 h 28 min
